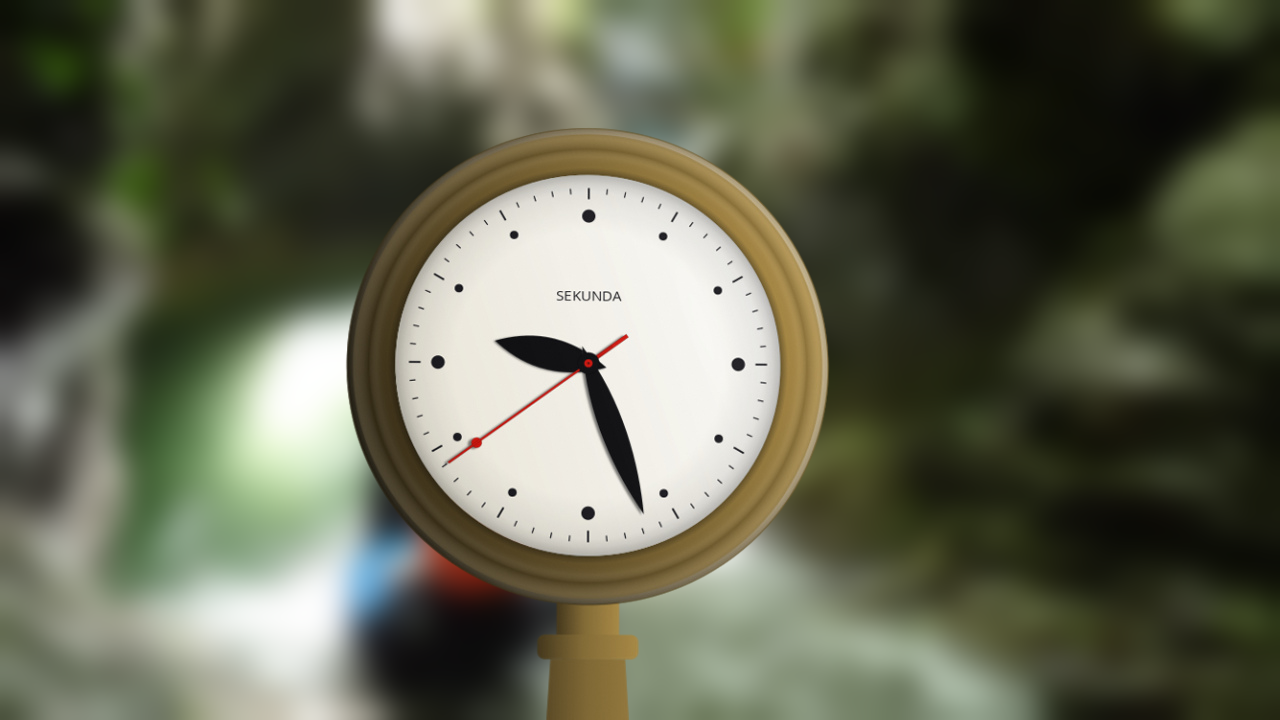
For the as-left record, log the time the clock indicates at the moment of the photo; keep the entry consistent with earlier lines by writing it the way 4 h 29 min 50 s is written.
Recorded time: 9 h 26 min 39 s
